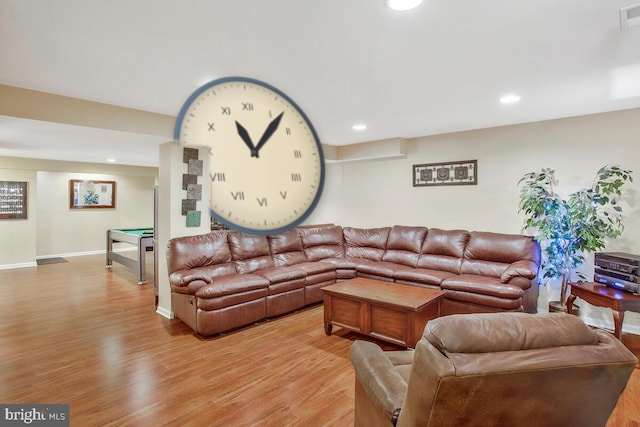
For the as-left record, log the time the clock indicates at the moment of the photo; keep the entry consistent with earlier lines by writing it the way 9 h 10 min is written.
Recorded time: 11 h 07 min
